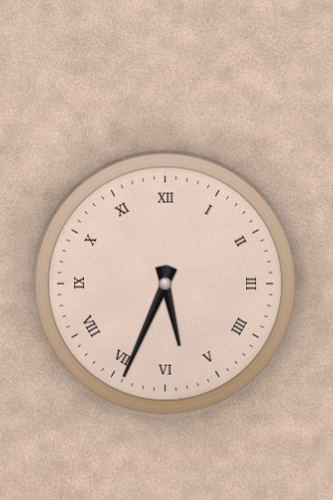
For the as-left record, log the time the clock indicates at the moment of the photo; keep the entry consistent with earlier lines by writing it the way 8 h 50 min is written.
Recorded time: 5 h 34 min
